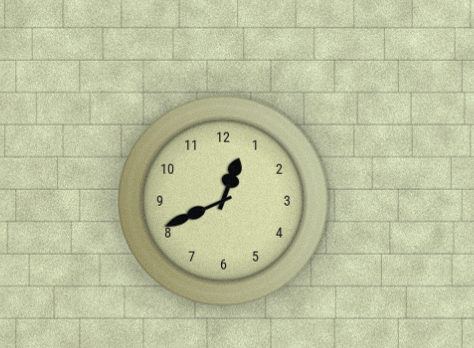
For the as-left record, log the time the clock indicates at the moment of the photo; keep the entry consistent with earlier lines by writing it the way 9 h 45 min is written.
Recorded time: 12 h 41 min
